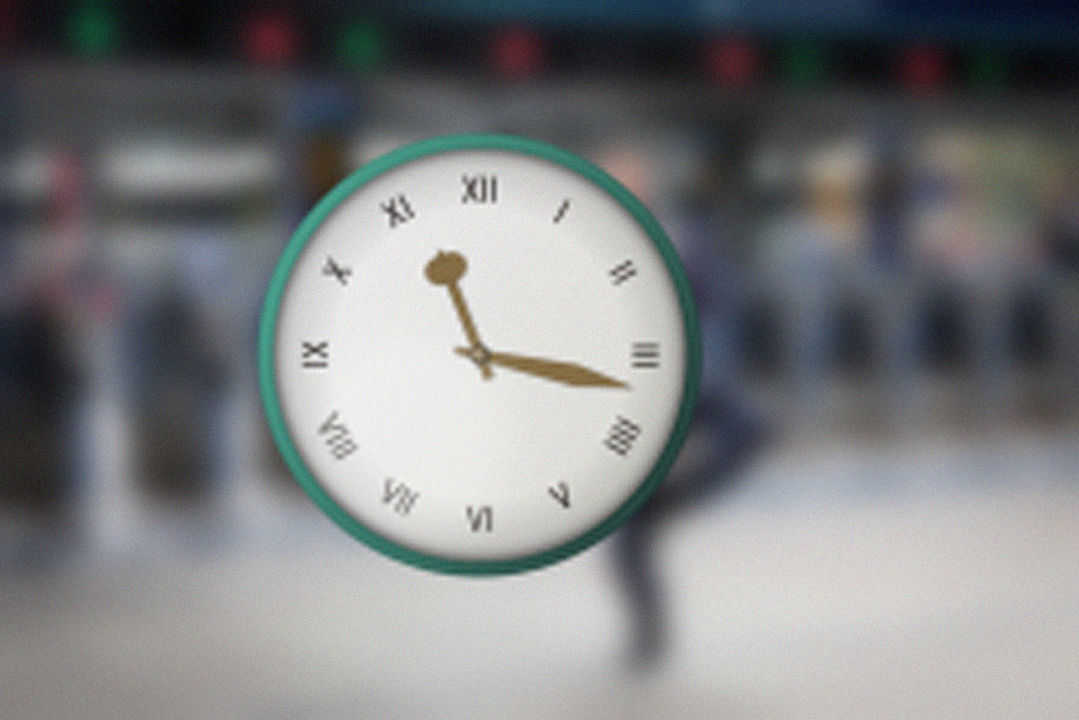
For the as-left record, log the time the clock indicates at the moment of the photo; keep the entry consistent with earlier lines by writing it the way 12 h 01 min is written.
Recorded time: 11 h 17 min
